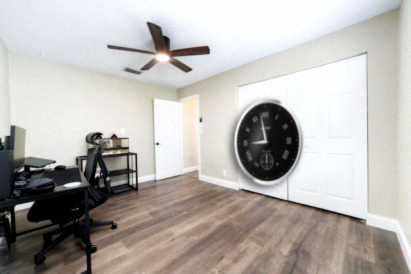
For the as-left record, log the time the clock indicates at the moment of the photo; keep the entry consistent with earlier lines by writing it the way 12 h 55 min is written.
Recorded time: 8 h 58 min
